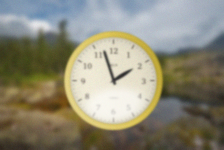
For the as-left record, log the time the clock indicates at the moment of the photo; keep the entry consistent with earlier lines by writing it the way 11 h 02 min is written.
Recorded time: 1 h 57 min
